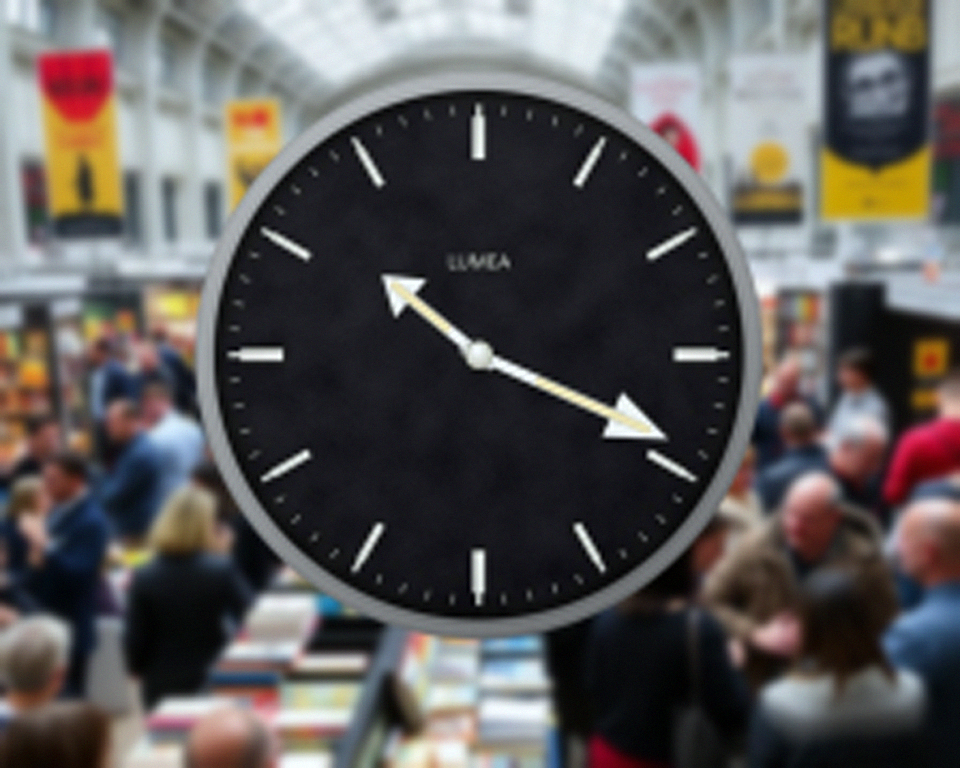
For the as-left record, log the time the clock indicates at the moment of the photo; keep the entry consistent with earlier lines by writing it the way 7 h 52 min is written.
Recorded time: 10 h 19 min
